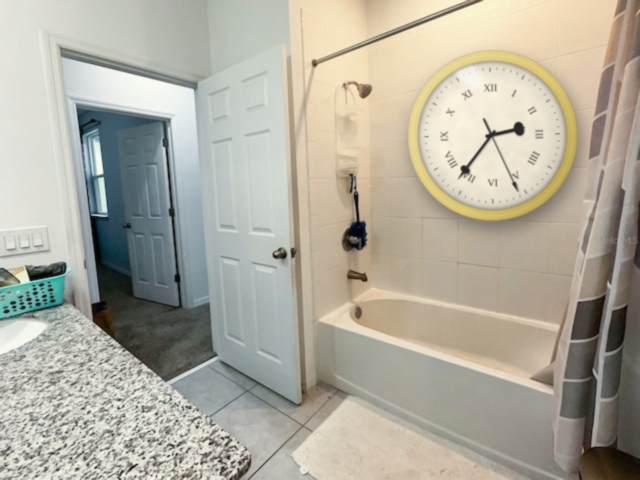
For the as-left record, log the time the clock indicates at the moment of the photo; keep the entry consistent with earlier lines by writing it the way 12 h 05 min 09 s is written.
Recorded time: 2 h 36 min 26 s
